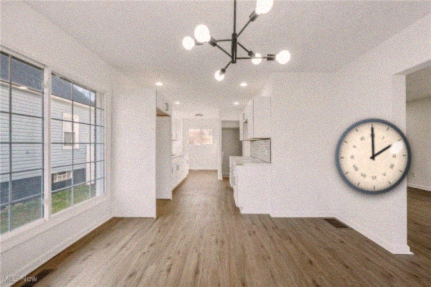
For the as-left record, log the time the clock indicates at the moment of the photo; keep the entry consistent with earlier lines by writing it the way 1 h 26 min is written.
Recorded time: 2 h 00 min
